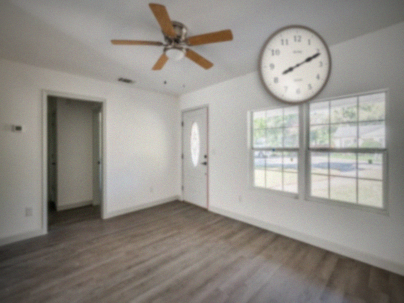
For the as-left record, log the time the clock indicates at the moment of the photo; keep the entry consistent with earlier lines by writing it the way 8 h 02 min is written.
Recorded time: 8 h 11 min
